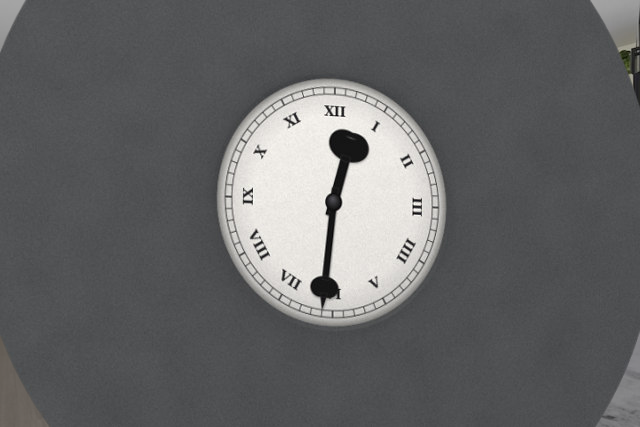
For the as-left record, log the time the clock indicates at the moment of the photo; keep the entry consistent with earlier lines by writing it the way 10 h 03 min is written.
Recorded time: 12 h 31 min
